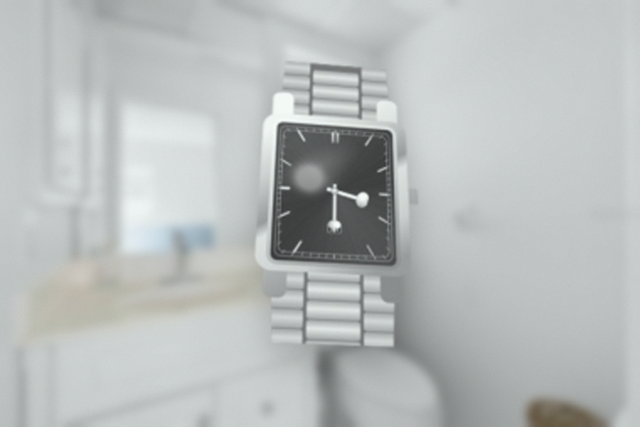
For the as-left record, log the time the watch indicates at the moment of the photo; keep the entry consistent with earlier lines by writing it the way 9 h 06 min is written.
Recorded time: 3 h 30 min
